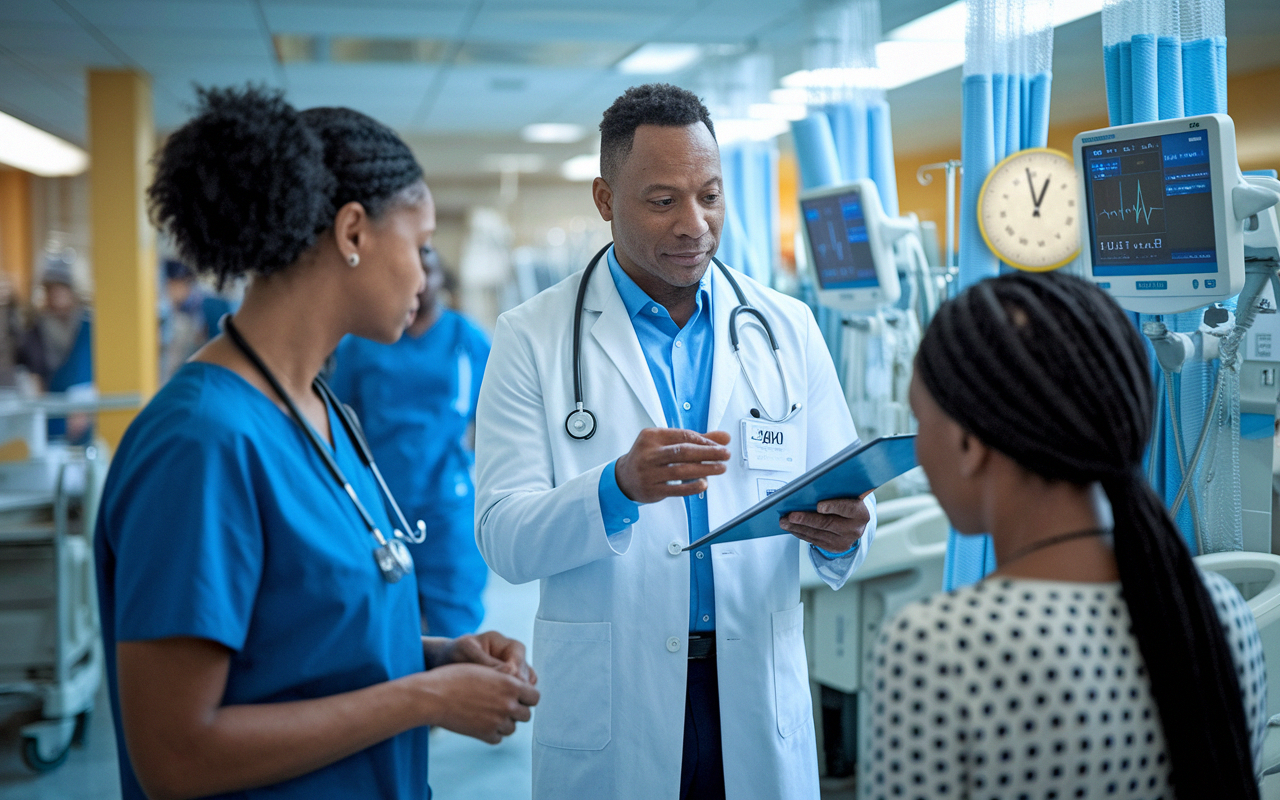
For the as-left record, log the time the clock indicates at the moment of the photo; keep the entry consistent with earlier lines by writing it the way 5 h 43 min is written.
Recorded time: 12 h 59 min
